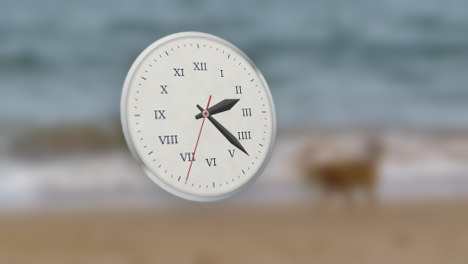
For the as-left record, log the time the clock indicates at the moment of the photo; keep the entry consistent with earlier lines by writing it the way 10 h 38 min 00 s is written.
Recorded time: 2 h 22 min 34 s
